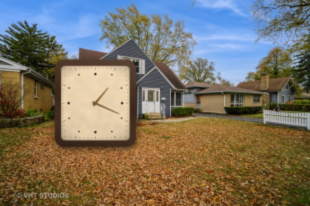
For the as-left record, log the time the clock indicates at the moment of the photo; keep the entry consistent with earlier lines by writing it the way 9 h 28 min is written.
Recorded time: 1 h 19 min
